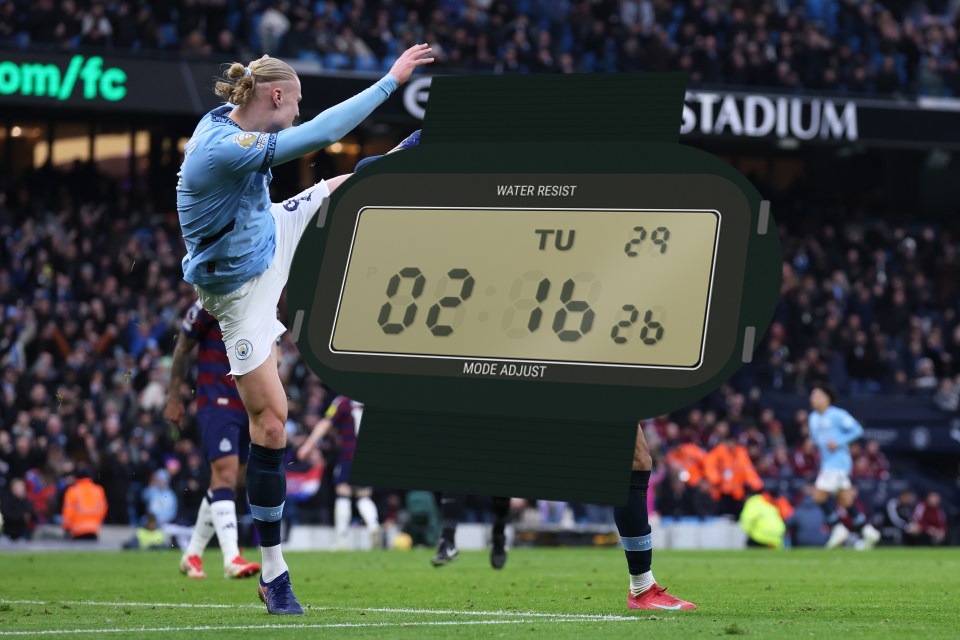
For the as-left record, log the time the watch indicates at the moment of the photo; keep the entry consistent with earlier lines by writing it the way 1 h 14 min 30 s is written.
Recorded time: 2 h 16 min 26 s
